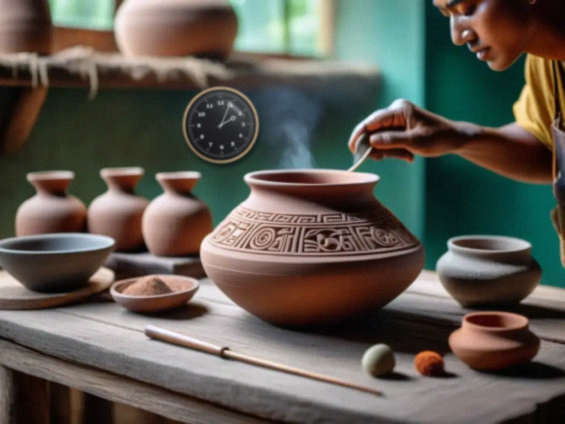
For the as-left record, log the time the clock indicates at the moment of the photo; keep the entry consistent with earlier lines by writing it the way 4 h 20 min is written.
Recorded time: 2 h 04 min
